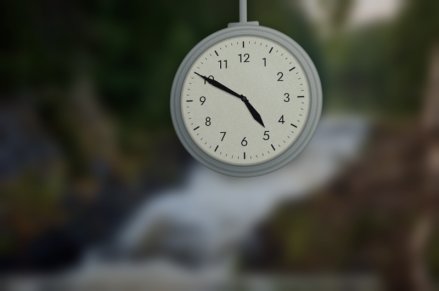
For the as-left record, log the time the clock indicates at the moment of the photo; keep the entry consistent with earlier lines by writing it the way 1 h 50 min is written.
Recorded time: 4 h 50 min
